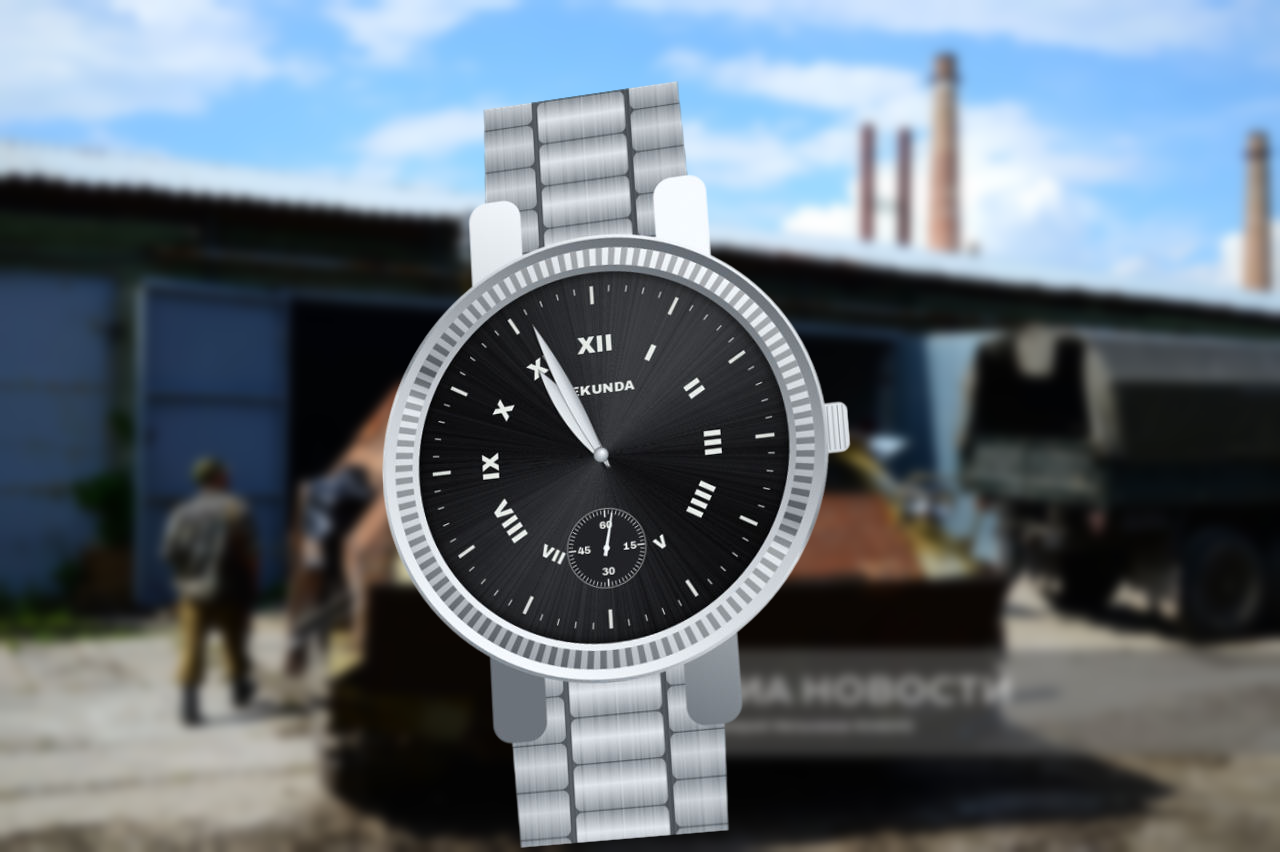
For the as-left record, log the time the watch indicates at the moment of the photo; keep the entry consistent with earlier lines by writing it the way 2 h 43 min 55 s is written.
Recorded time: 10 h 56 min 02 s
